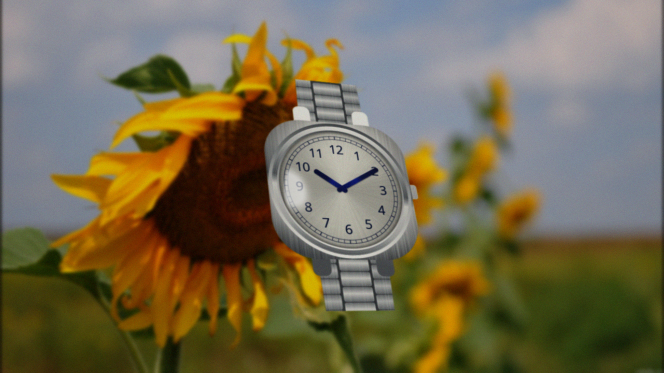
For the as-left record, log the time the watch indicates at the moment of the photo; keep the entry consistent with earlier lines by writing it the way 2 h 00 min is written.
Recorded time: 10 h 10 min
